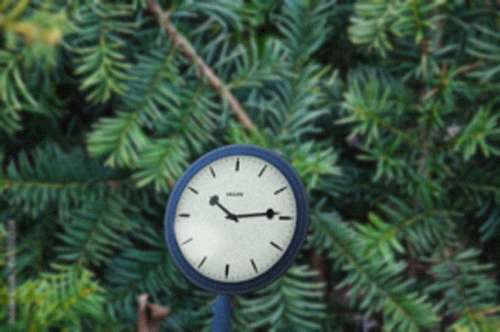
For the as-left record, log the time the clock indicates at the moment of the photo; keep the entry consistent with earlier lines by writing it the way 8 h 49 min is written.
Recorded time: 10 h 14 min
